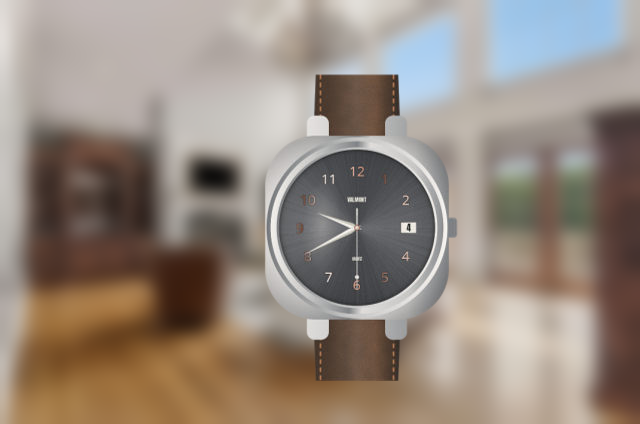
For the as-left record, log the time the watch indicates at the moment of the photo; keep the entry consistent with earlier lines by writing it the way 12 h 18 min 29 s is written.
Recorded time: 9 h 40 min 30 s
